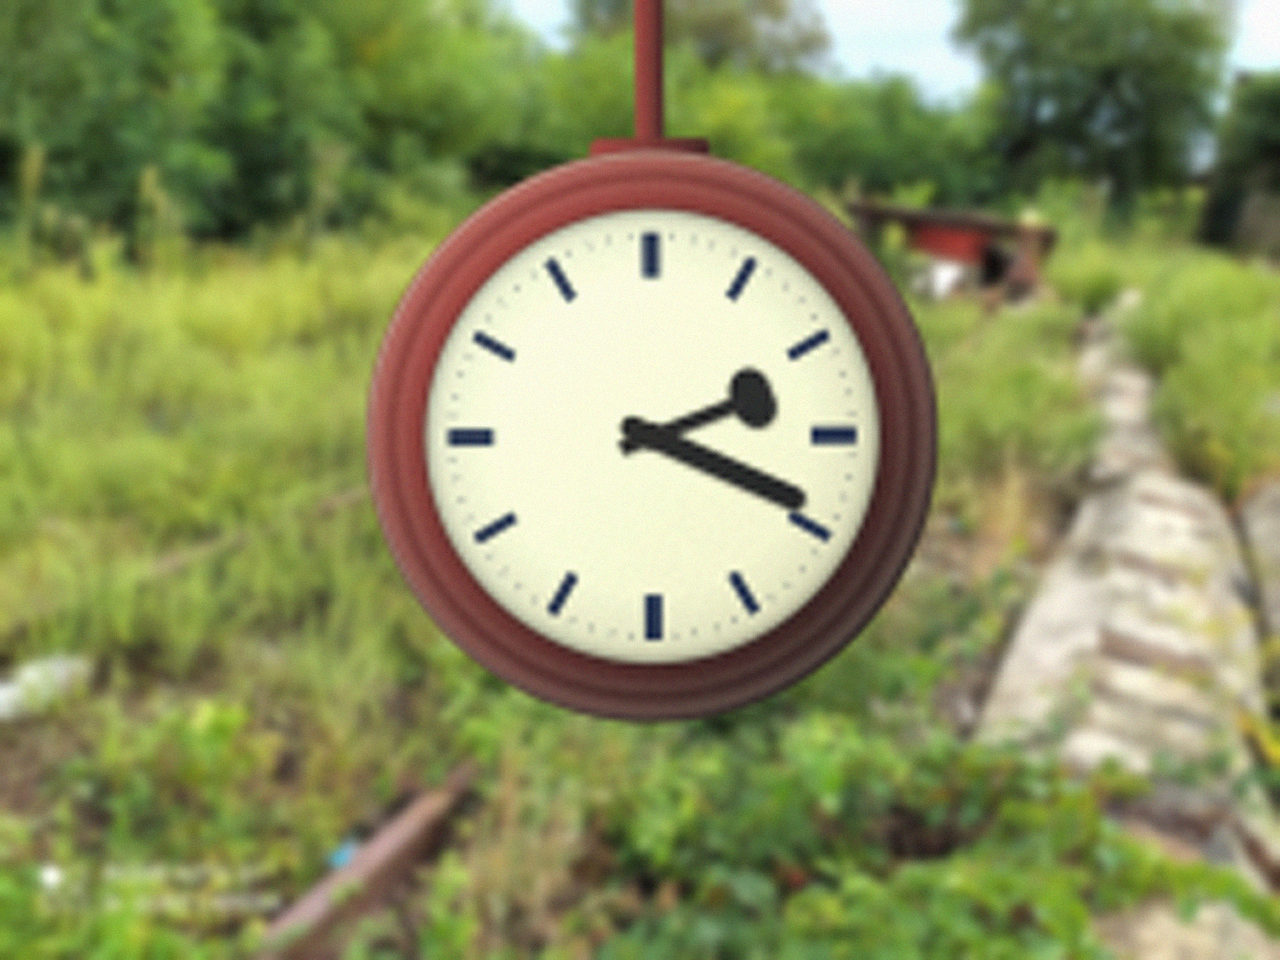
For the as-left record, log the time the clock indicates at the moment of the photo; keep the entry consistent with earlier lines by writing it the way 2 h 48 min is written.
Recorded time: 2 h 19 min
